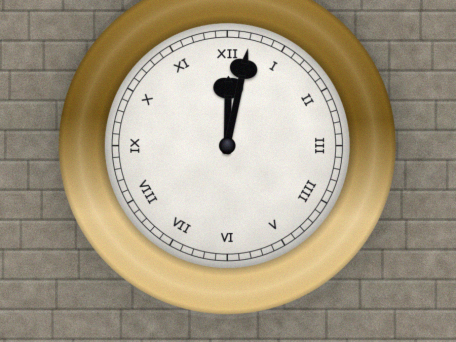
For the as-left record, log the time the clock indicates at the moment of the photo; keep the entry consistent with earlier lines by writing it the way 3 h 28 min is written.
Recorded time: 12 h 02 min
